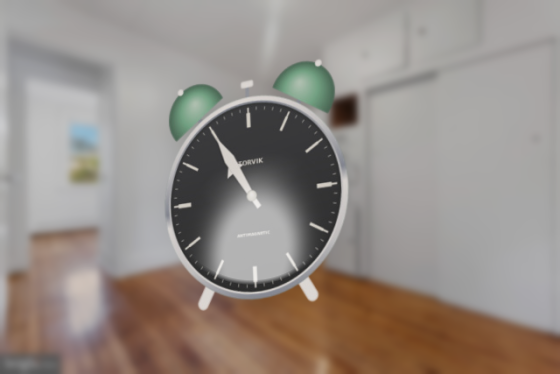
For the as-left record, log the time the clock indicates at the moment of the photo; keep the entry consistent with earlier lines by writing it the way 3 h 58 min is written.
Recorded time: 10 h 55 min
